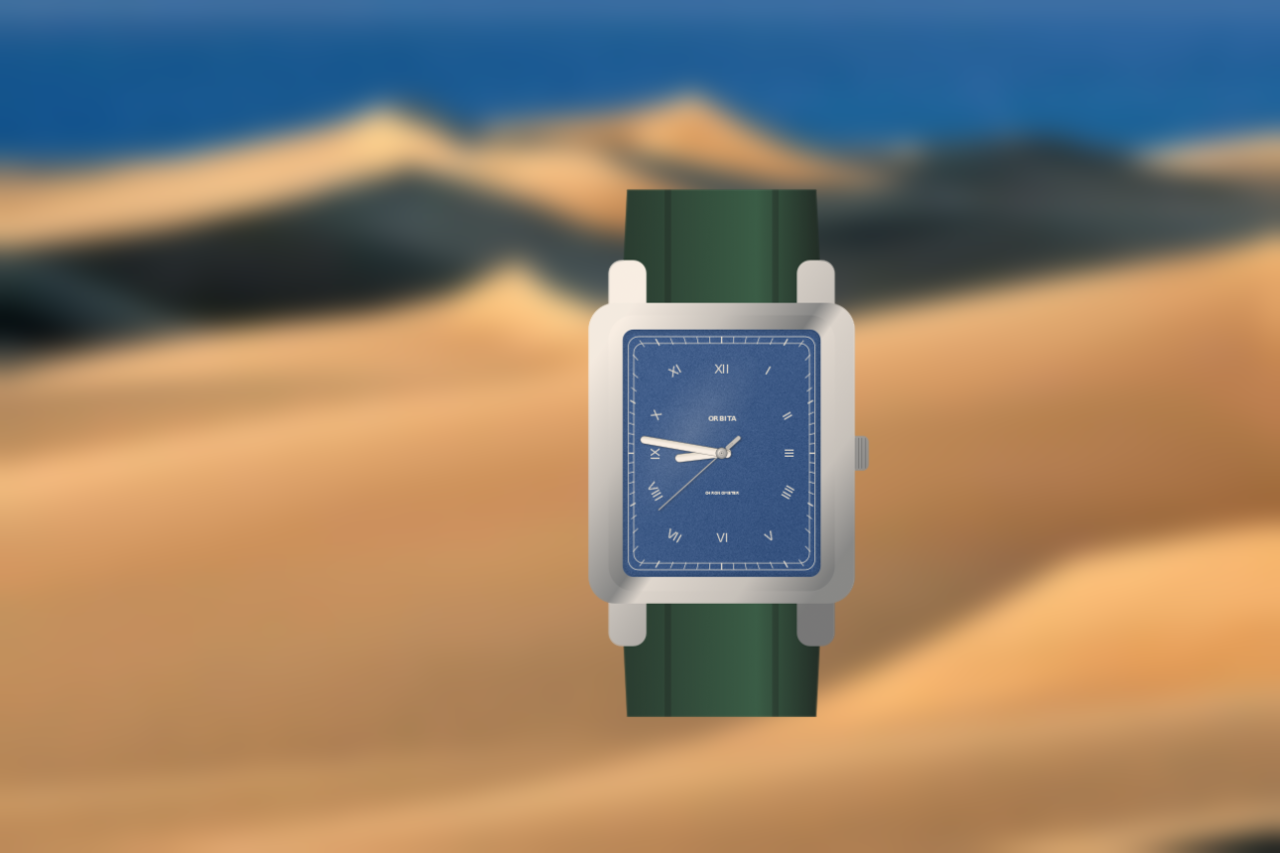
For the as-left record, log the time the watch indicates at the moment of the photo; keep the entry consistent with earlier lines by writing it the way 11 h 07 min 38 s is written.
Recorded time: 8 h 46 min 38 s
